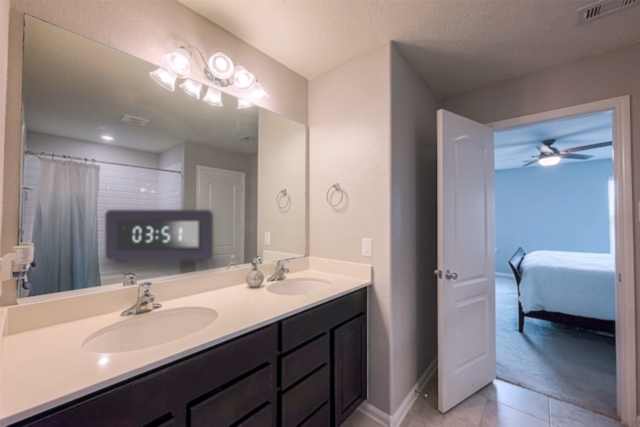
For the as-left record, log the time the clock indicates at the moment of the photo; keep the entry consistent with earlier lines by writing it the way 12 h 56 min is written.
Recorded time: 3 h 51 min
